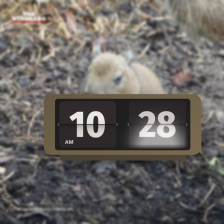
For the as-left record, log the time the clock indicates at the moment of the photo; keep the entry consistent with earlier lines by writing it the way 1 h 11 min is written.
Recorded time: 10 h 28 min
